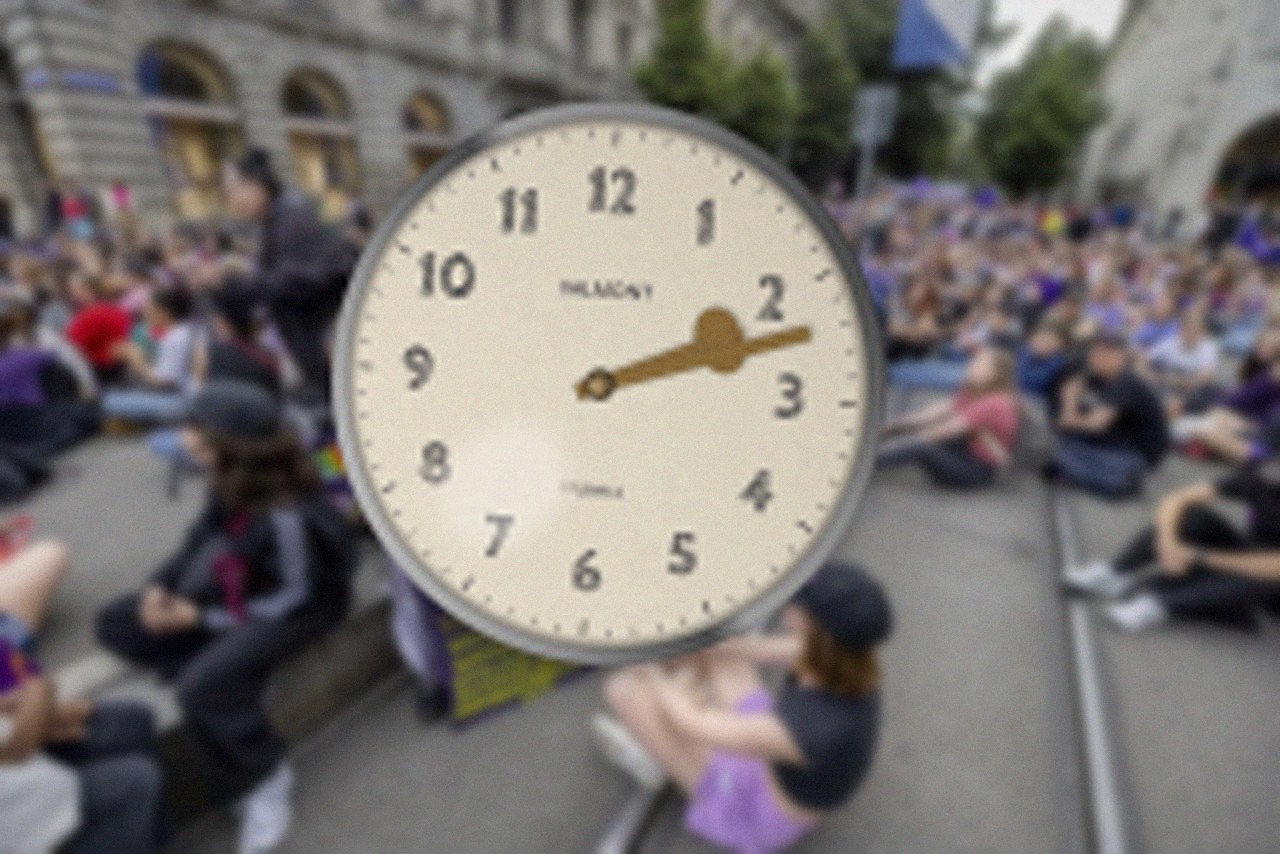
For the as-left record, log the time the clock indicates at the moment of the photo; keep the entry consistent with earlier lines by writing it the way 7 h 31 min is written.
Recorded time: 2 h 12 min
